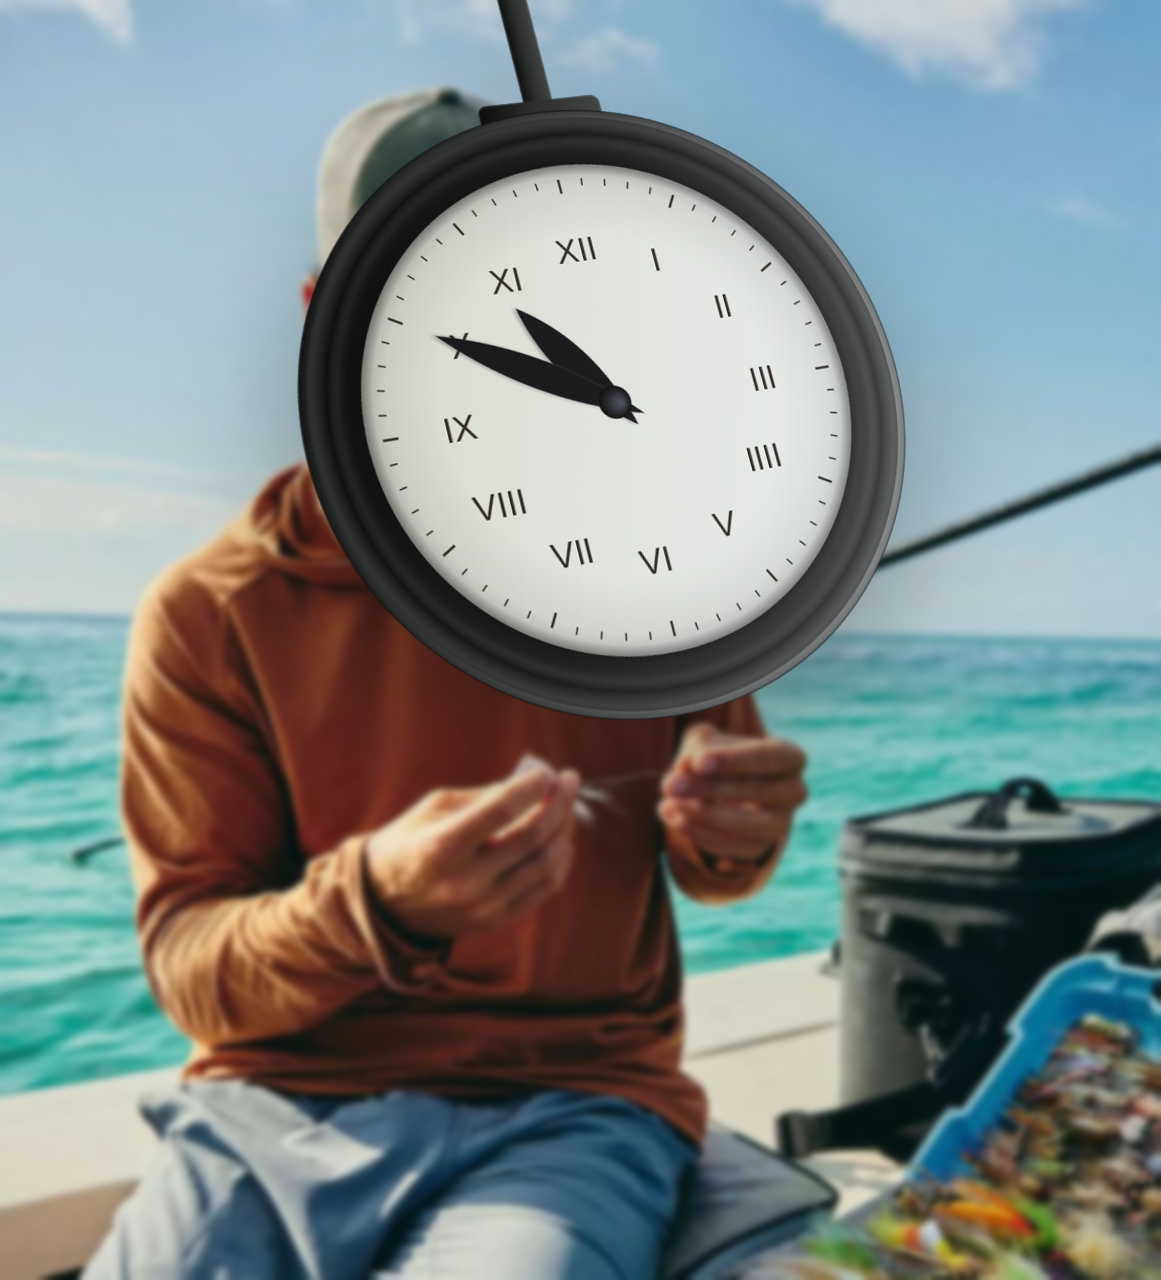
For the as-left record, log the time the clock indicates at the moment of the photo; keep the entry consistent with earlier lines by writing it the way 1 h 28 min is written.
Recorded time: 10 h 50 min
